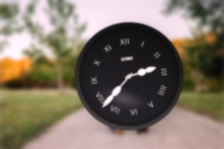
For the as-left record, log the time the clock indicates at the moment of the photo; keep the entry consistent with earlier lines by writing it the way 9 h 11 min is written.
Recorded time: 2 h 38 min
